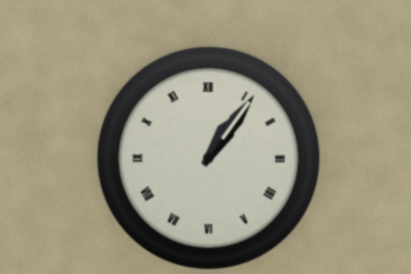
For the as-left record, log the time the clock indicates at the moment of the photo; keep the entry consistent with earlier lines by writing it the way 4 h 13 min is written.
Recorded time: 1 h 06 min
